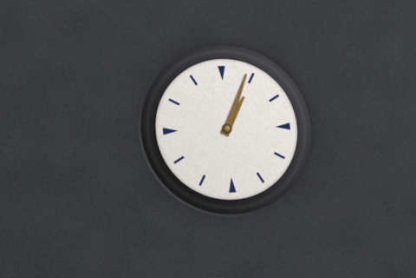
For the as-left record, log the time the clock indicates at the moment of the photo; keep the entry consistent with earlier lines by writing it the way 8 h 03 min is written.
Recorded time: 1 h 04 min
